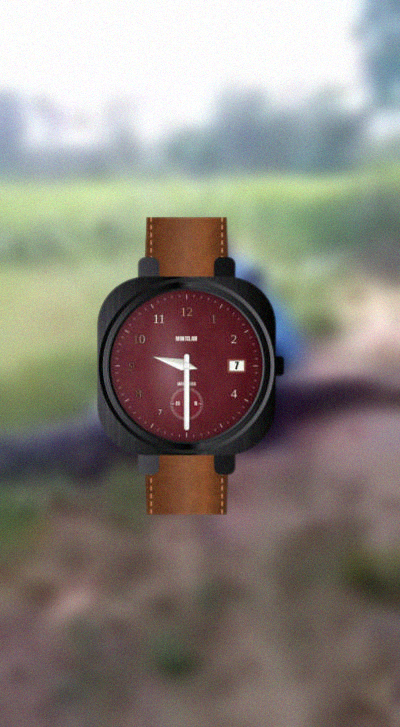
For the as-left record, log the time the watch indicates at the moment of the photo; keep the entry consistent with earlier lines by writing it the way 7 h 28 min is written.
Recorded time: 9 h 30 min
